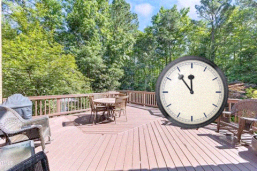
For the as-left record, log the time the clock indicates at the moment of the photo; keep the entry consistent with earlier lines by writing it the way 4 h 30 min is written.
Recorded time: 11 h 54 min
